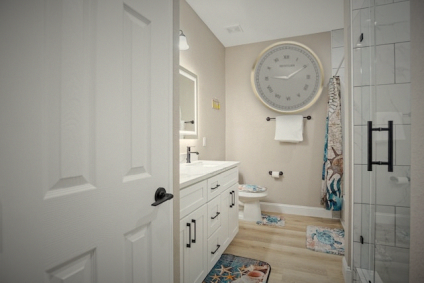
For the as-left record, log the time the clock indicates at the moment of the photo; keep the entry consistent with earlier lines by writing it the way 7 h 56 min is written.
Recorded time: 9 h 10 min
